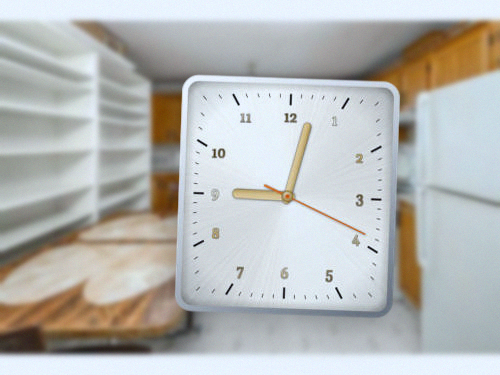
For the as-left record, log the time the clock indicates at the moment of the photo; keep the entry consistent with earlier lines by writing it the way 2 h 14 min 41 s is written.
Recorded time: 9 h 02 min 19 s
